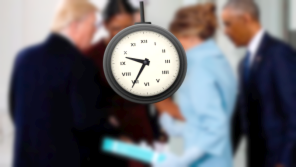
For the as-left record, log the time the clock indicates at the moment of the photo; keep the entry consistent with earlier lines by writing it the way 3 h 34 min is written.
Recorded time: 9 h 35 min
